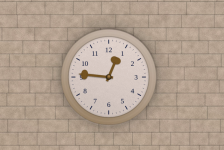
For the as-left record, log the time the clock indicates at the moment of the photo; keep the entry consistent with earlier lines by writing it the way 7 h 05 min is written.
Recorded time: 12 h 46 min
